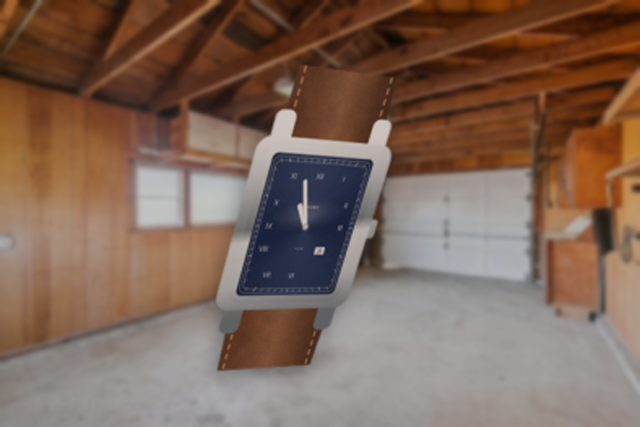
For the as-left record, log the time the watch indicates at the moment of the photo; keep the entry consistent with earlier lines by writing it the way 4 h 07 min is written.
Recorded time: 10 h 57 min
